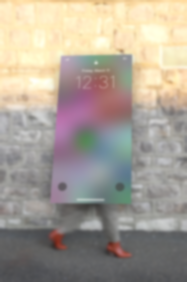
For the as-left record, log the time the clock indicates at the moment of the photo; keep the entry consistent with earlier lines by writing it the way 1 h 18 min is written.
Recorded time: 12 h 31 min
